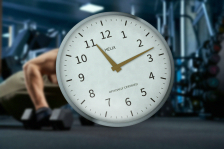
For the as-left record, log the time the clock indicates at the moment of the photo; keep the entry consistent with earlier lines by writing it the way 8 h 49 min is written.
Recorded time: 11 h 13 min
